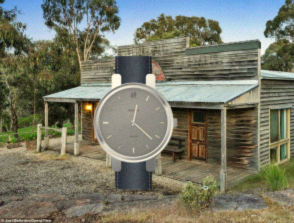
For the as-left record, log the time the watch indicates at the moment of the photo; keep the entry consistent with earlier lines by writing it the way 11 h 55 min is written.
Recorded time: 12 h 22 min
